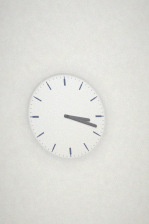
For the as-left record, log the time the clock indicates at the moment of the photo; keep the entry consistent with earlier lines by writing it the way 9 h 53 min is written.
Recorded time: 3 h 18 min
